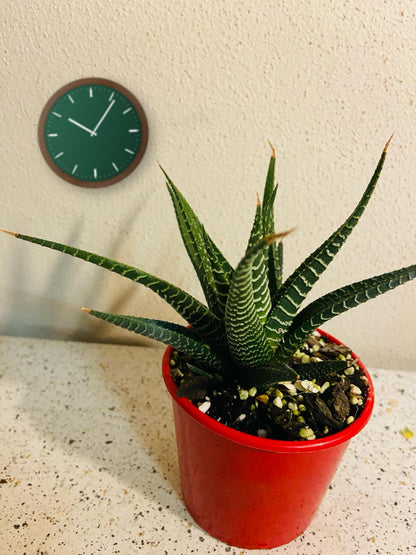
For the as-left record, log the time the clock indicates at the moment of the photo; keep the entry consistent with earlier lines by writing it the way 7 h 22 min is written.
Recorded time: 10 h 06 min
